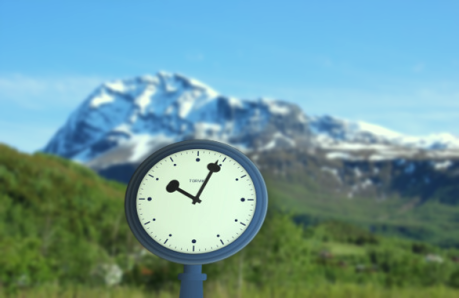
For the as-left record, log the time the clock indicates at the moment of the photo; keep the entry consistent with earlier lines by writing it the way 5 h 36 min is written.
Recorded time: 10 h 04 min
